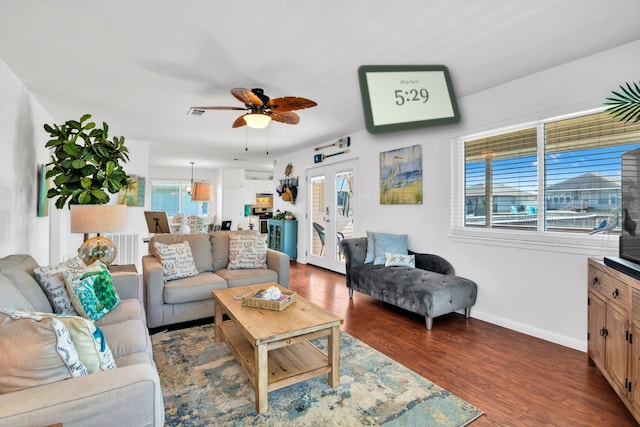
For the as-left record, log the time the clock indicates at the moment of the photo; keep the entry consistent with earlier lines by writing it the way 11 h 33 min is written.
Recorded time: 5 h 29 min
